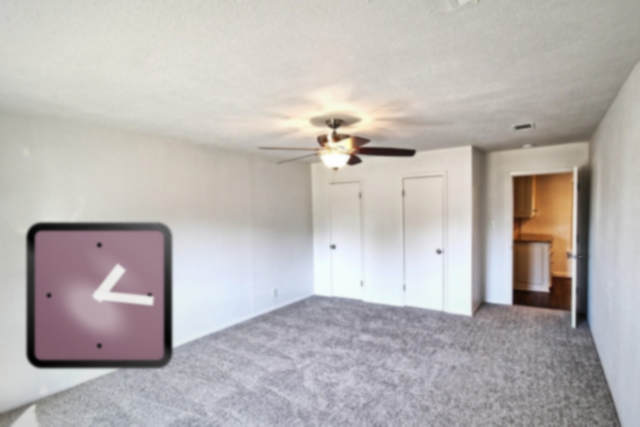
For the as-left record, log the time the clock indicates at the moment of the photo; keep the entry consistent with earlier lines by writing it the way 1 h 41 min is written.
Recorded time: 1 h 16 min
